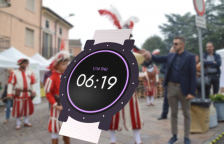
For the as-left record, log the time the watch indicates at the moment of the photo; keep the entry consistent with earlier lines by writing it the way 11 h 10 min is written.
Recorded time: 6 h 19 min
